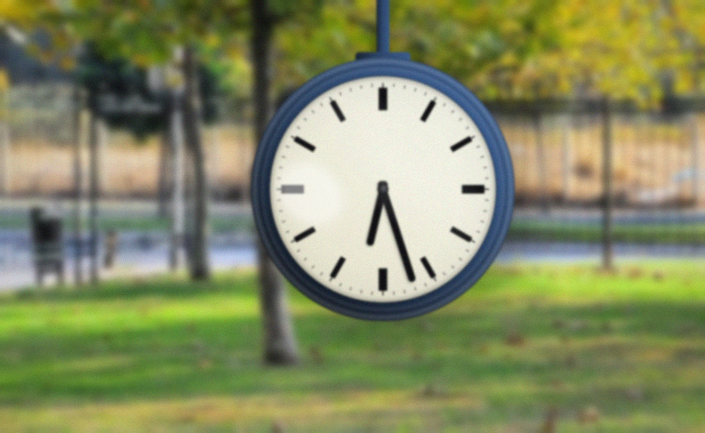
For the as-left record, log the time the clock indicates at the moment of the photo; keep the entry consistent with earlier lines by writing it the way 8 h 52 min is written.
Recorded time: 6 h 27 min
